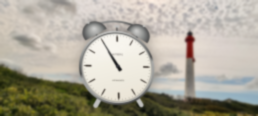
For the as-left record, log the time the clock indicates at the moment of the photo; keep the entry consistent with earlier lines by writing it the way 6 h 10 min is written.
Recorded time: 10 h 55 min
